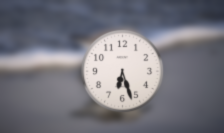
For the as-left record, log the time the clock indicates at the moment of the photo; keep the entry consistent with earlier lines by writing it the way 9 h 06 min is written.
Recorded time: 6 h 27 min
